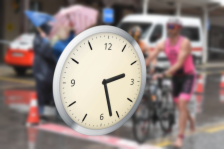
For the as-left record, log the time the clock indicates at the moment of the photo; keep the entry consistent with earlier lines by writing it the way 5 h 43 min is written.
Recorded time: 2 h 27 min
